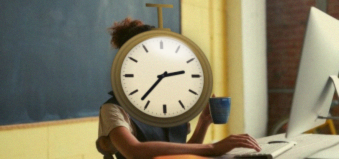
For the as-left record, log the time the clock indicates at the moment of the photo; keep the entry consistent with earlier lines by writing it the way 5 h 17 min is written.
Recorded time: 2 h 37 min
